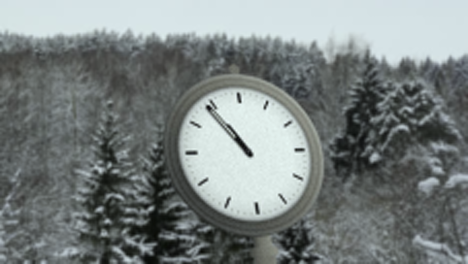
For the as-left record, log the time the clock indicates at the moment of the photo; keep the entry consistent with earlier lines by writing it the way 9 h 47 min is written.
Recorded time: 10 h 54 min
